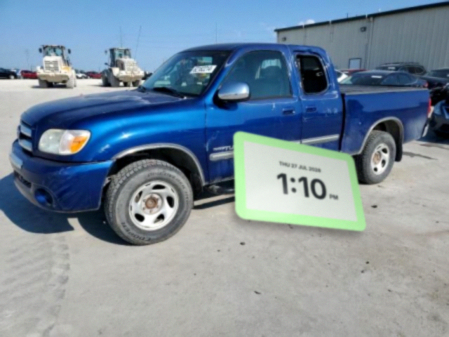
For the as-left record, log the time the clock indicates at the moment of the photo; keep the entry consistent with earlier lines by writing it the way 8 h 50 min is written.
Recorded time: 1 h 10 min
